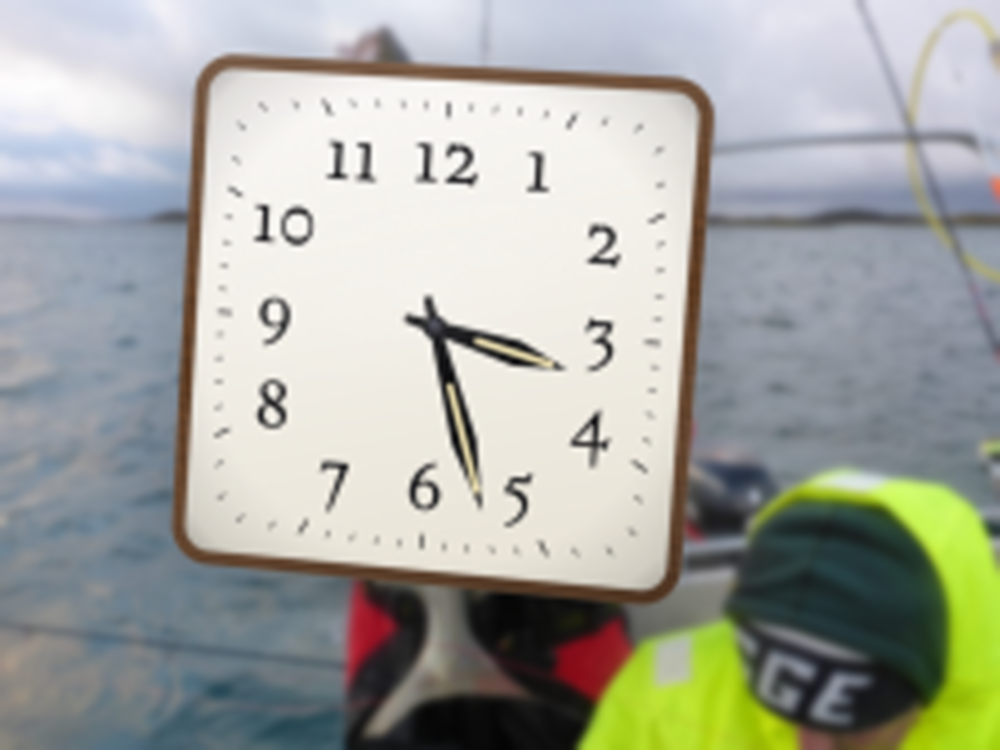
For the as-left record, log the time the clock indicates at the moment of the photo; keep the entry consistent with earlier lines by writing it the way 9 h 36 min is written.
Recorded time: 3 h 27 min
